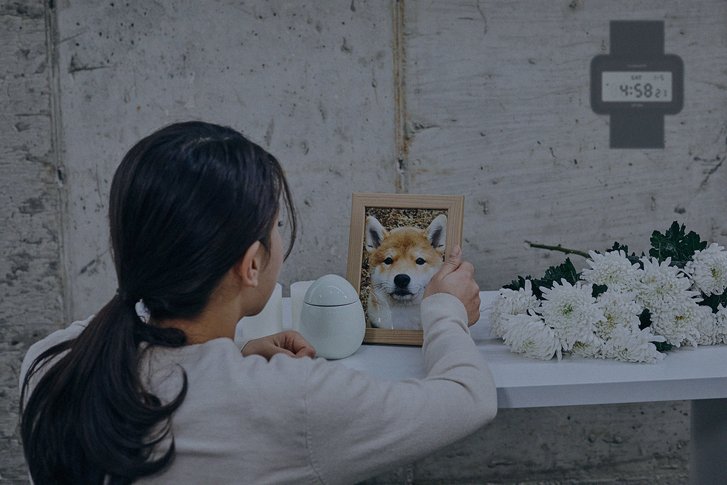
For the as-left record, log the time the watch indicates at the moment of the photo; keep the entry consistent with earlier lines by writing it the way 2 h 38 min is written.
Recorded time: 4 h 58 min
